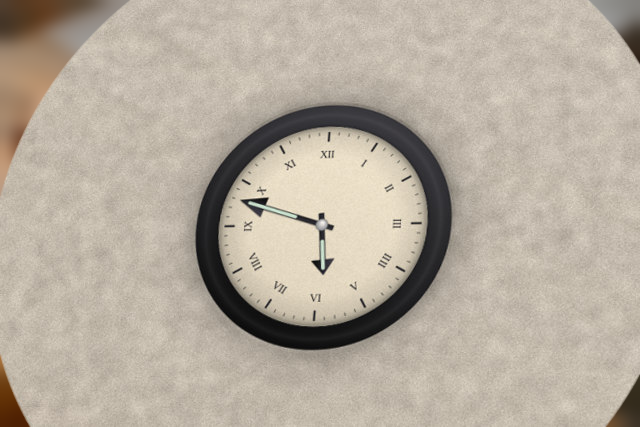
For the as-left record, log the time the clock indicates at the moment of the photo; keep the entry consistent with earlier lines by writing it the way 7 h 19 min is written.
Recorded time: 5 h 48 min
